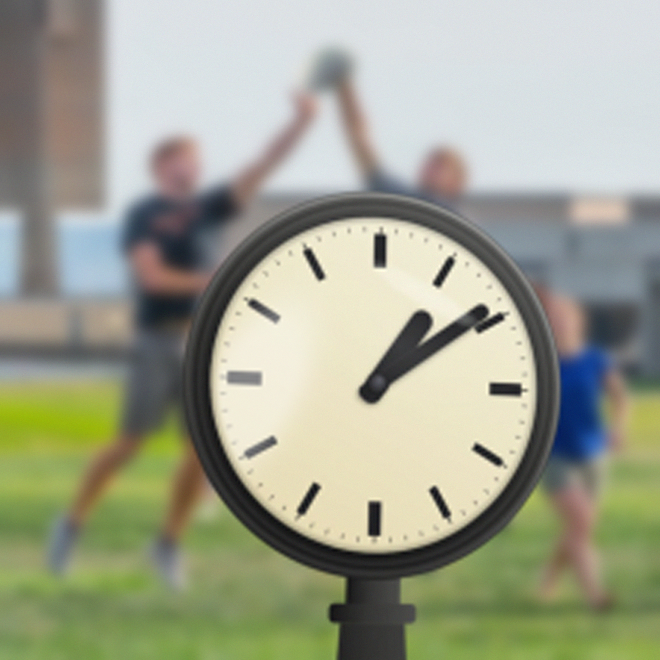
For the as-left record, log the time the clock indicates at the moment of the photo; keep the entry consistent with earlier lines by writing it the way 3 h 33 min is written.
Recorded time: 1 h 09 min
